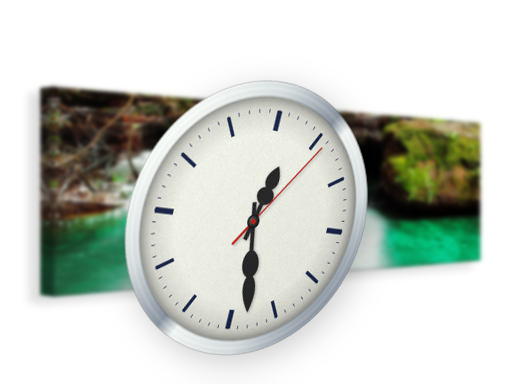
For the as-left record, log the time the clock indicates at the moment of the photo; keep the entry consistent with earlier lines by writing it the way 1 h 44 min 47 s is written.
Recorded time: 12 h 28 min 06 s
